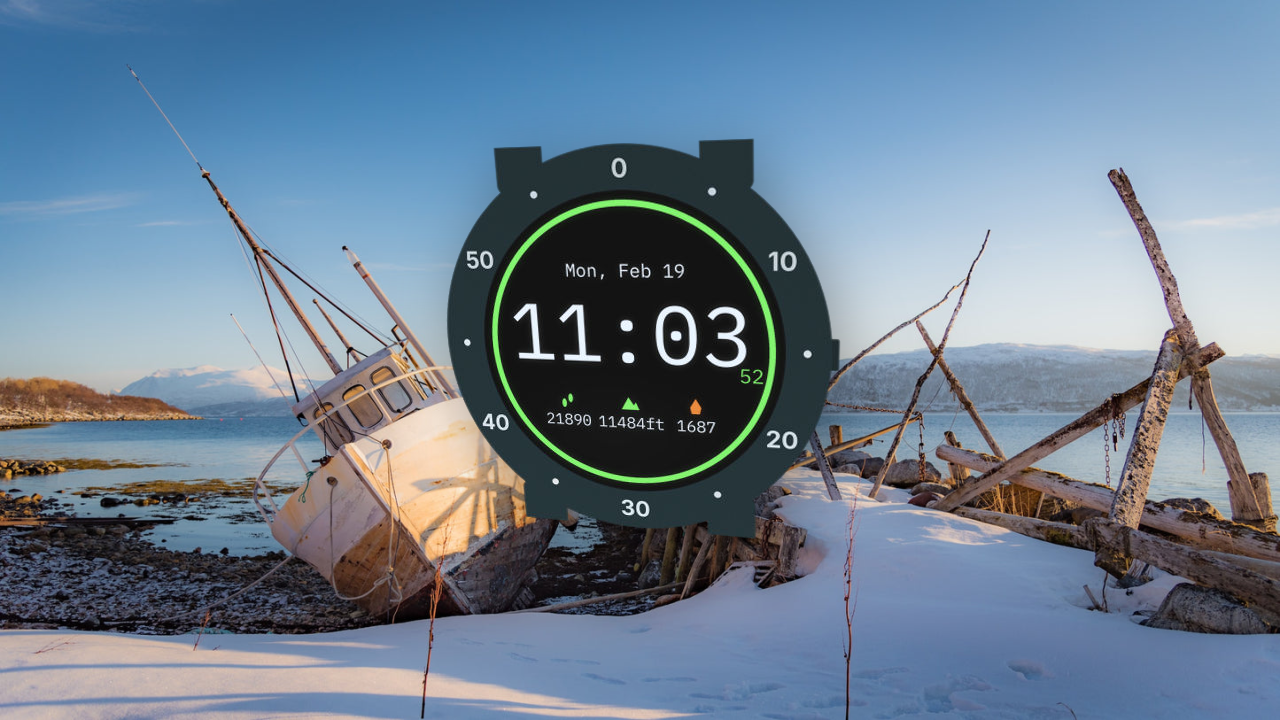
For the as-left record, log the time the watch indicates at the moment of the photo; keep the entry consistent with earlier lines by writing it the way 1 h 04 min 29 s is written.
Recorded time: 11 h 03 min 52 s
